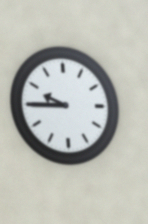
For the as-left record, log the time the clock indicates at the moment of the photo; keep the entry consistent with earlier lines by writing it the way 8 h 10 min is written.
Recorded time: 9 h 45 min
